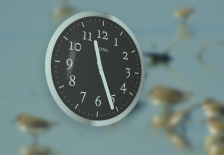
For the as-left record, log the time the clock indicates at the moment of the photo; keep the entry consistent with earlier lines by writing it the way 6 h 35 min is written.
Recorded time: 11 h 26 min
